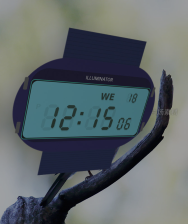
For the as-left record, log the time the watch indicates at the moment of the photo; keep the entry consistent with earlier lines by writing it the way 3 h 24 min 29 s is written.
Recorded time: 12 h 15 min 06 s
